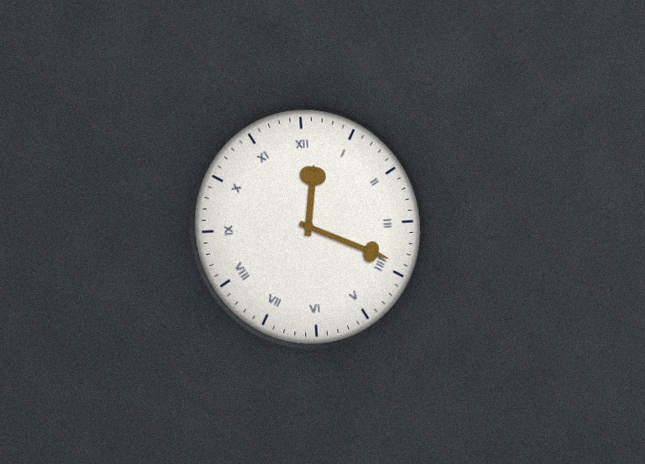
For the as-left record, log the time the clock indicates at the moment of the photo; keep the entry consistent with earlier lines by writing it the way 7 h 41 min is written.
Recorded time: 12 h 19 min
